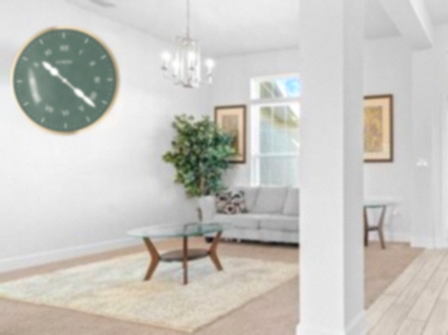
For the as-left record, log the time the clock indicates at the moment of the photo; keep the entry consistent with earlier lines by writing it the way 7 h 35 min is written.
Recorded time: 10 h 22 min
